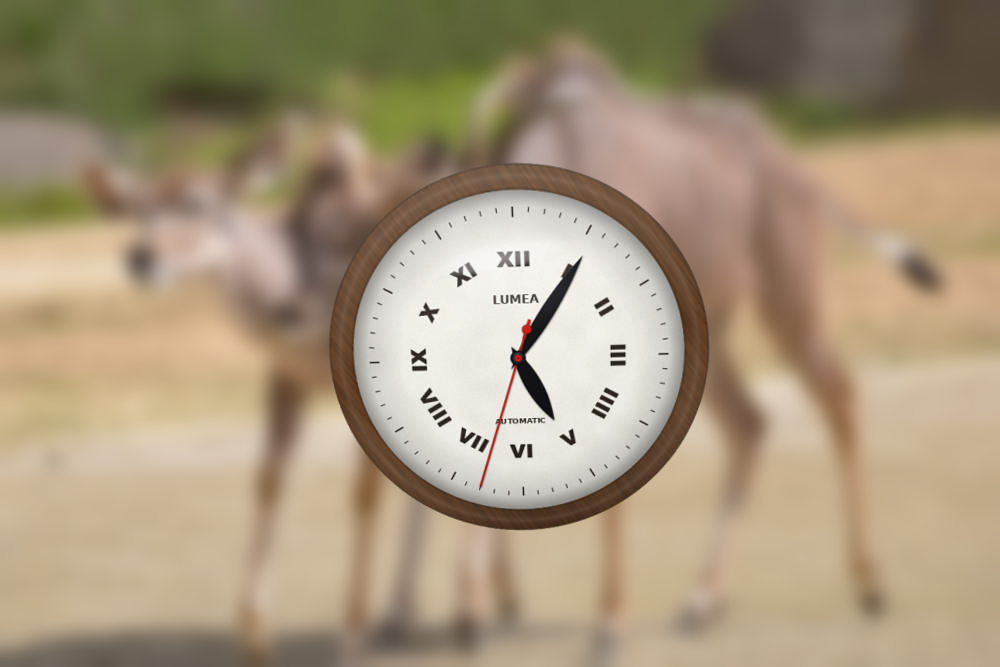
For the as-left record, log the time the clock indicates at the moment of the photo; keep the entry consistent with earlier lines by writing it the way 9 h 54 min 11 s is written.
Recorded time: 5 h 05 min 33 s
